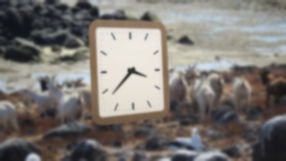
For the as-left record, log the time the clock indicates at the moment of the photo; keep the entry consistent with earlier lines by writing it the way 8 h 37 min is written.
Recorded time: 3 h 38 min
